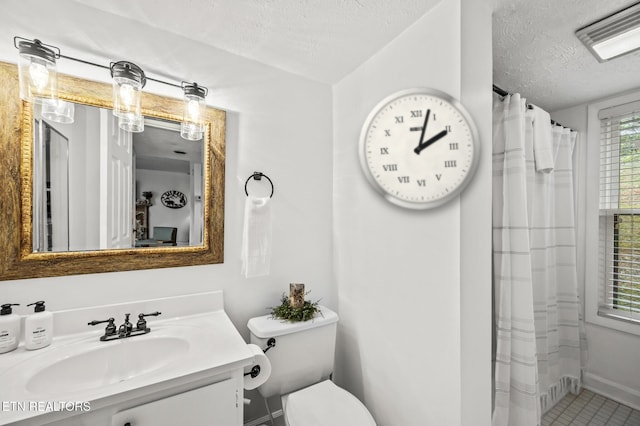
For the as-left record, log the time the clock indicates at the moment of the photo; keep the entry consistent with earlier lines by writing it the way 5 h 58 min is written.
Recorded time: 2 h 03 min
